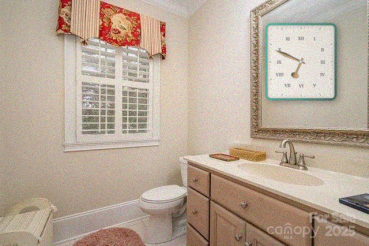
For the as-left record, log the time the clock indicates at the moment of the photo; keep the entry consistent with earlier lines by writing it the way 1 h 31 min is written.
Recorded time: 6 h 49 min
